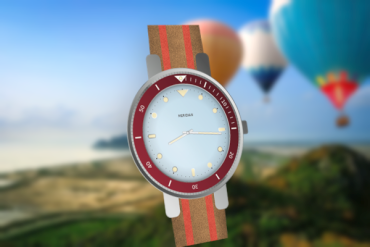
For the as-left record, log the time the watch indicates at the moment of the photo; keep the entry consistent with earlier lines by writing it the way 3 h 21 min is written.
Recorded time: 8 h 16 min
